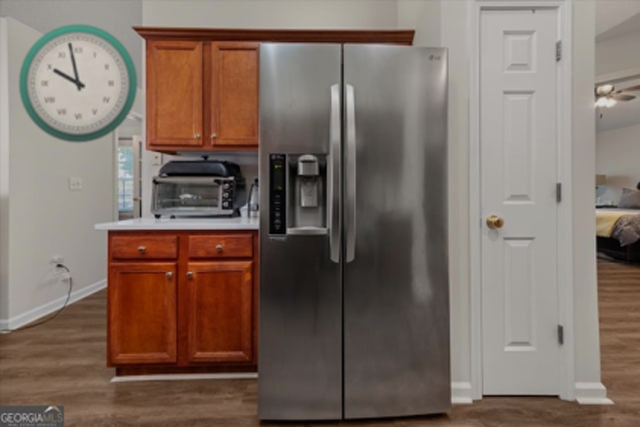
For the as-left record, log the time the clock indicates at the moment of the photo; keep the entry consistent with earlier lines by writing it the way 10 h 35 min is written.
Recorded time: 9 h 58 min
